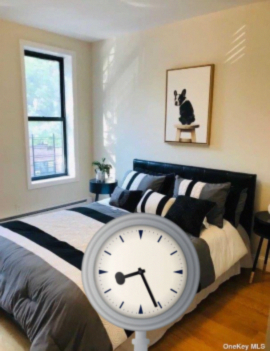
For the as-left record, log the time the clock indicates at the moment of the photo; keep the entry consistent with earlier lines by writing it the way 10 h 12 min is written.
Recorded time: 8 h 26 min
